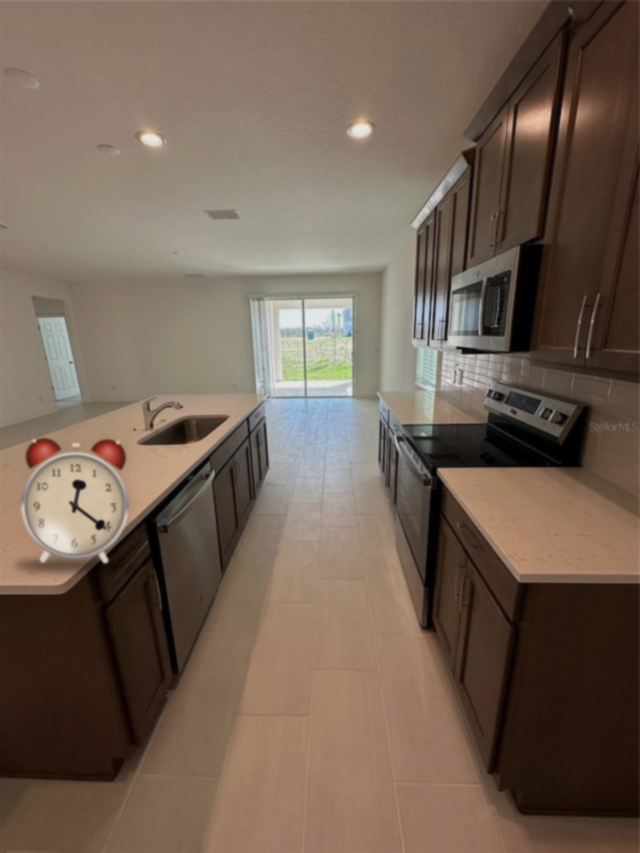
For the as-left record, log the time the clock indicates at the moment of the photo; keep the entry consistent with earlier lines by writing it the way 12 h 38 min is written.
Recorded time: 12 h 21 min
